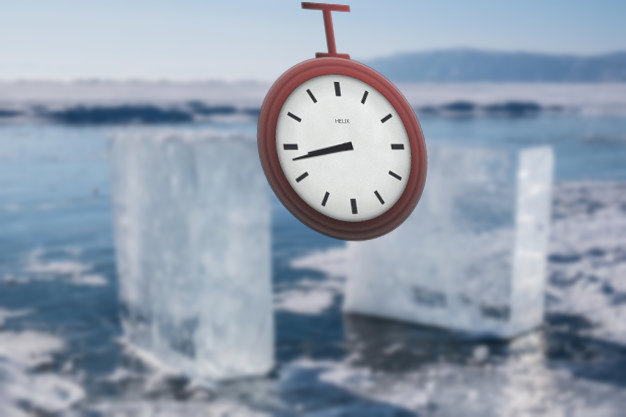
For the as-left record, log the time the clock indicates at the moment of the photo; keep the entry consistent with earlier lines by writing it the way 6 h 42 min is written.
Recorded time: 8 h 43 min
